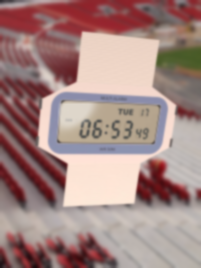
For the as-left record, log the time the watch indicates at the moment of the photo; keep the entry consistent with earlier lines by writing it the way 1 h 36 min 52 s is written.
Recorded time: 6 h 53 min 49 s
